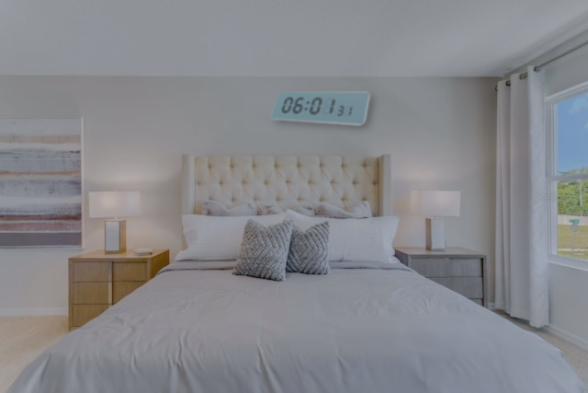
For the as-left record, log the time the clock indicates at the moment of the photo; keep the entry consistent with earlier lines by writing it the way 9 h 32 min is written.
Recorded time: 6 h 01 min
